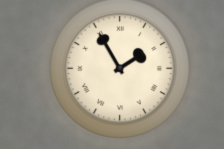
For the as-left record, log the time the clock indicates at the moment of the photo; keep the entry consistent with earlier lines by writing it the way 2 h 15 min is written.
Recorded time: 1 h 55 min
